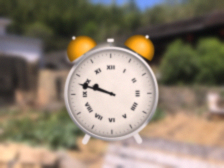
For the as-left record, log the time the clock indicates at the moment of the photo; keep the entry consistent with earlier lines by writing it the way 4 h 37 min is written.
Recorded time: 9 h 48 min
